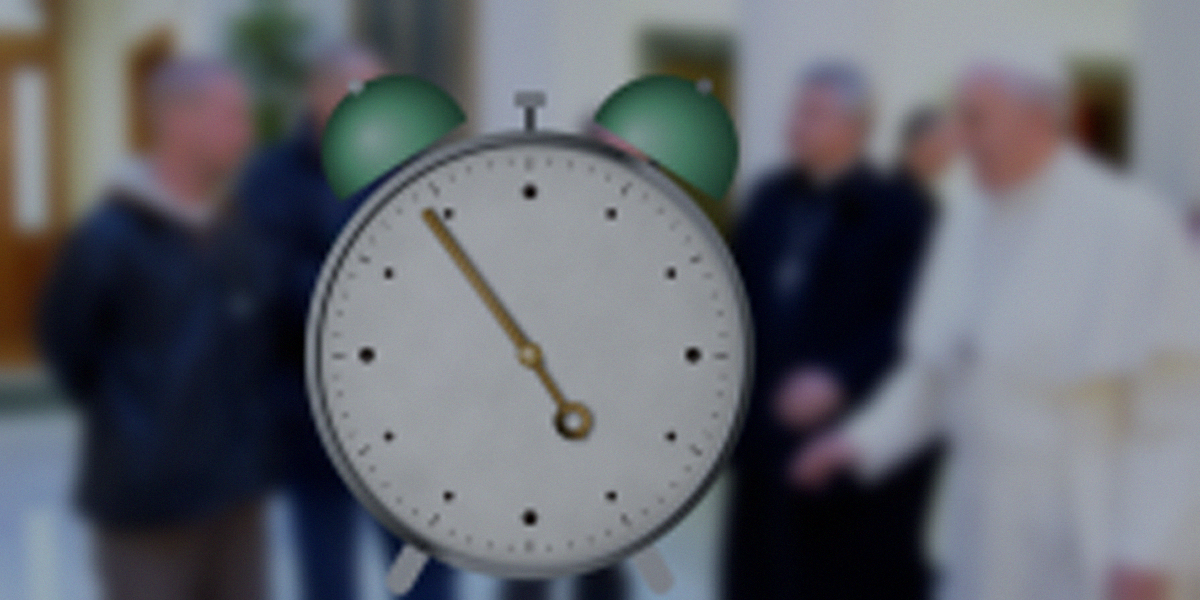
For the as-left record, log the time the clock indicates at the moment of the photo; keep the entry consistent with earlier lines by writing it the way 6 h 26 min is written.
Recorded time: 4 h 54 min
